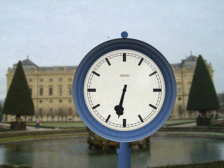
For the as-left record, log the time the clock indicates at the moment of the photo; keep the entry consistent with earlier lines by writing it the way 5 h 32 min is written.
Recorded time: 6 h 32 min
